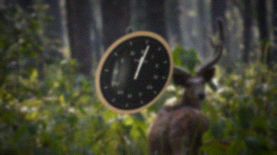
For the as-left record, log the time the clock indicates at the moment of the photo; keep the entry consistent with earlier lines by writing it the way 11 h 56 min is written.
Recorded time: 12 h 01 min
